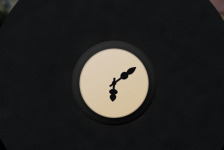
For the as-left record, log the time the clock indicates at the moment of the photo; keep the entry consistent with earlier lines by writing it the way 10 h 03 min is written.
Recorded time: 6 h 09 min
